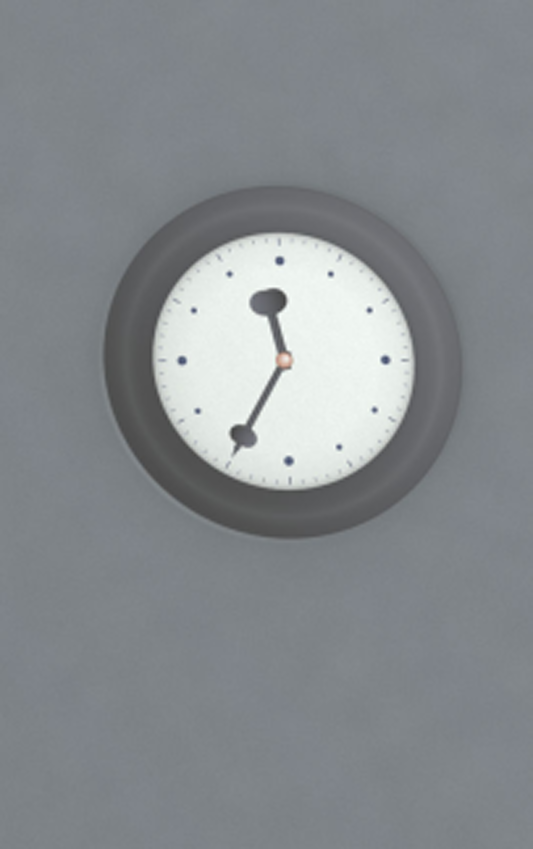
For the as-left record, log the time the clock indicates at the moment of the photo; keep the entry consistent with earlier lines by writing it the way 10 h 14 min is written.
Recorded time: 11 h 35 min
